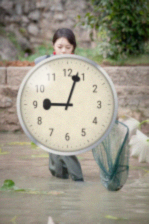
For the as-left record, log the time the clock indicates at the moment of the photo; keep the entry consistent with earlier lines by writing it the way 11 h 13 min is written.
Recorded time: 9 h 03 min
